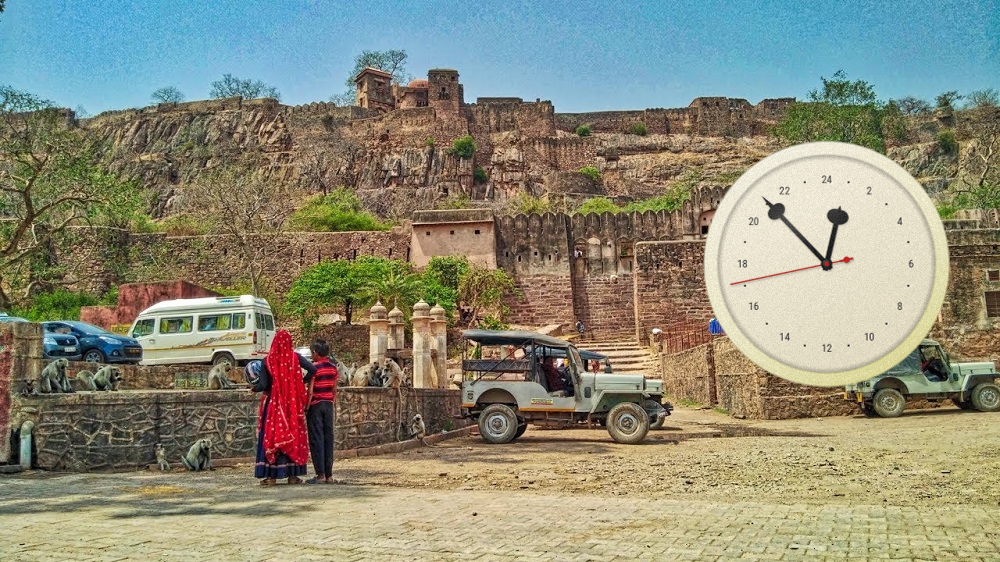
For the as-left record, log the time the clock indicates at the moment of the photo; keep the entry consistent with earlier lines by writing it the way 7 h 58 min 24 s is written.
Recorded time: 0 h 52 min 43 s
